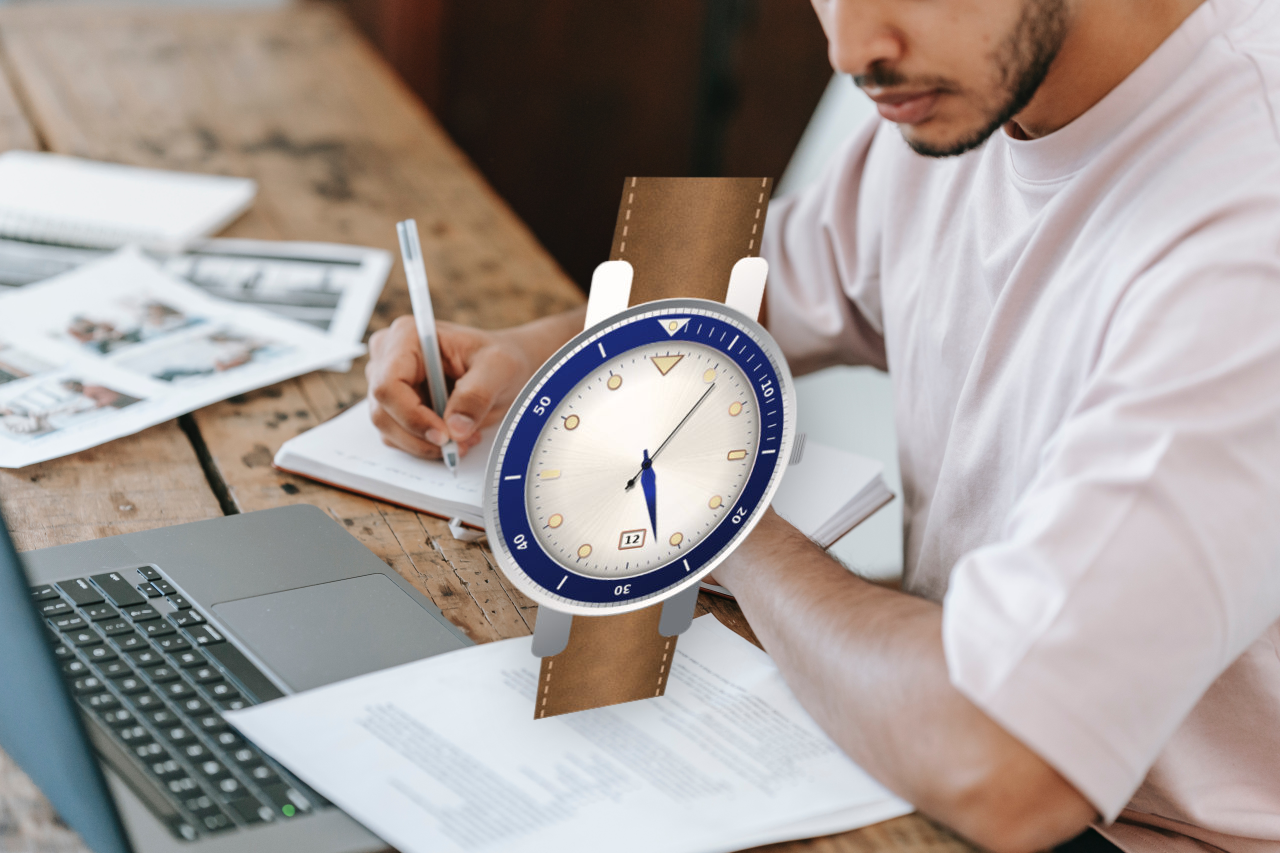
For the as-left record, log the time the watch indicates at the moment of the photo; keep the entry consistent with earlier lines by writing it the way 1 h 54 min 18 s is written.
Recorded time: 5 h 27 min 06 s
